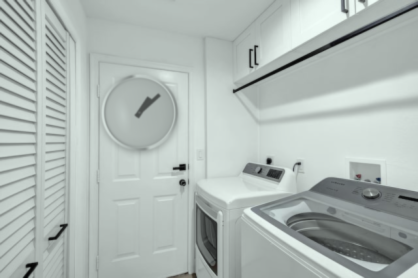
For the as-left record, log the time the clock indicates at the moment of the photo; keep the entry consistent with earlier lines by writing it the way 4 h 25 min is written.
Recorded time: 1 h 08 min
